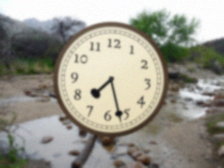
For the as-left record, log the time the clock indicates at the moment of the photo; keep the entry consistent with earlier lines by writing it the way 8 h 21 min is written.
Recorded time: 7 h 27 min
